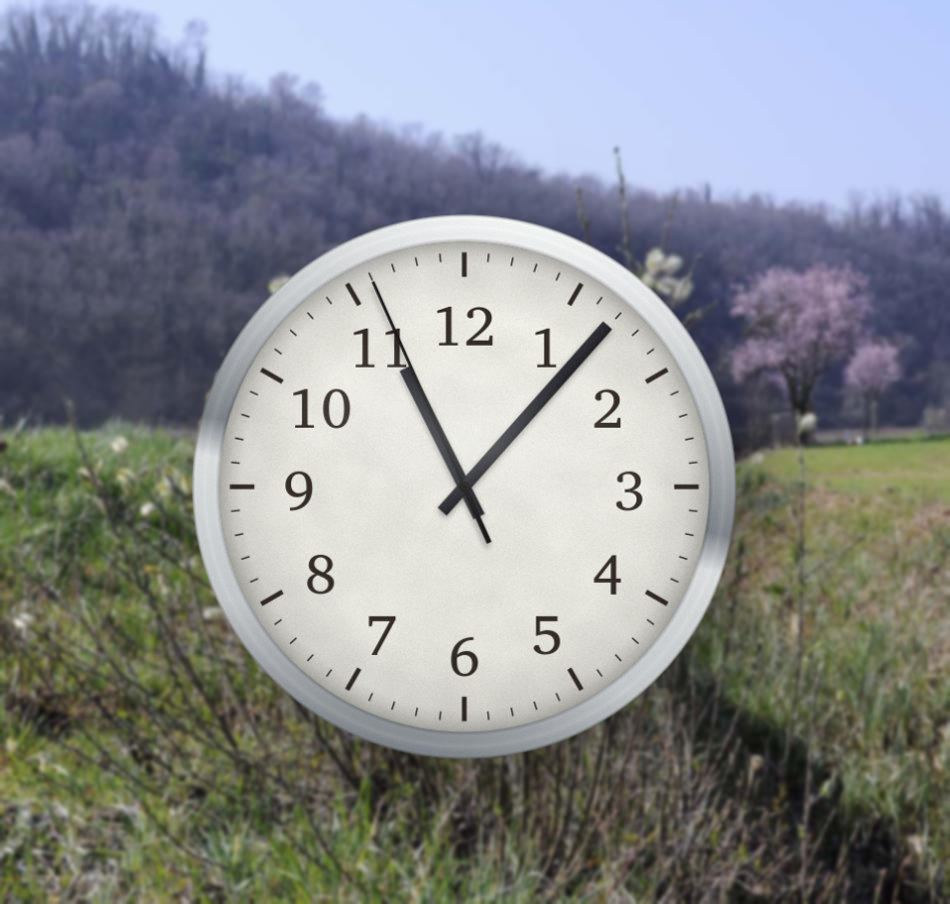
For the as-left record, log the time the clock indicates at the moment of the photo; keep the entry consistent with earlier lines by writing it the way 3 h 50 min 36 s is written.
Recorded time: 11 h 06 min 56 s
